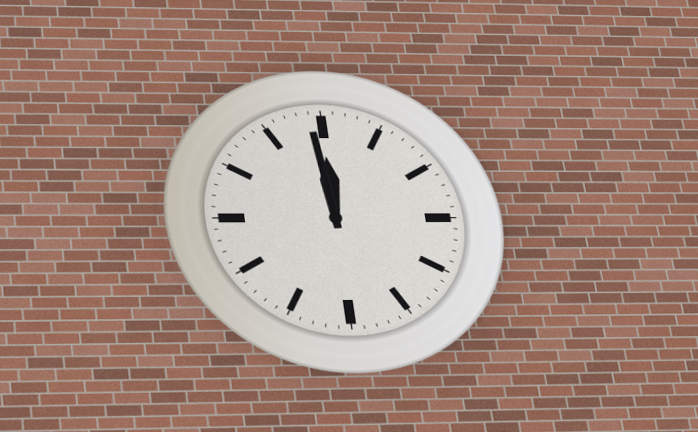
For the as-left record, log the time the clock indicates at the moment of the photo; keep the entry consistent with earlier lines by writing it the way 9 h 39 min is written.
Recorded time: 11 h 59 min
